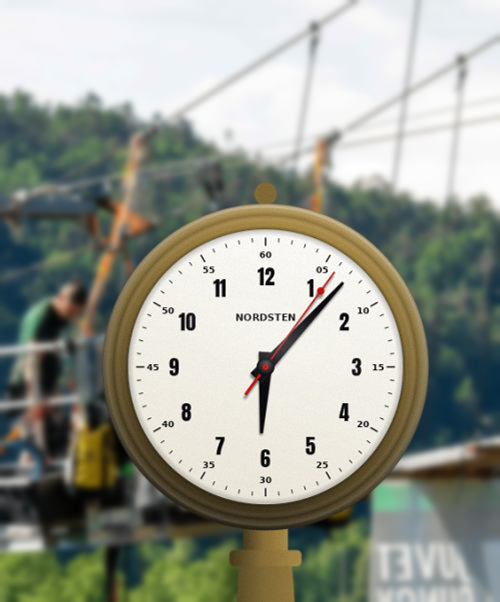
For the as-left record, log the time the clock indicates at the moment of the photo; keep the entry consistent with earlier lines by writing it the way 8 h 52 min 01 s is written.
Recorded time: 6 h 07 min 06 s
